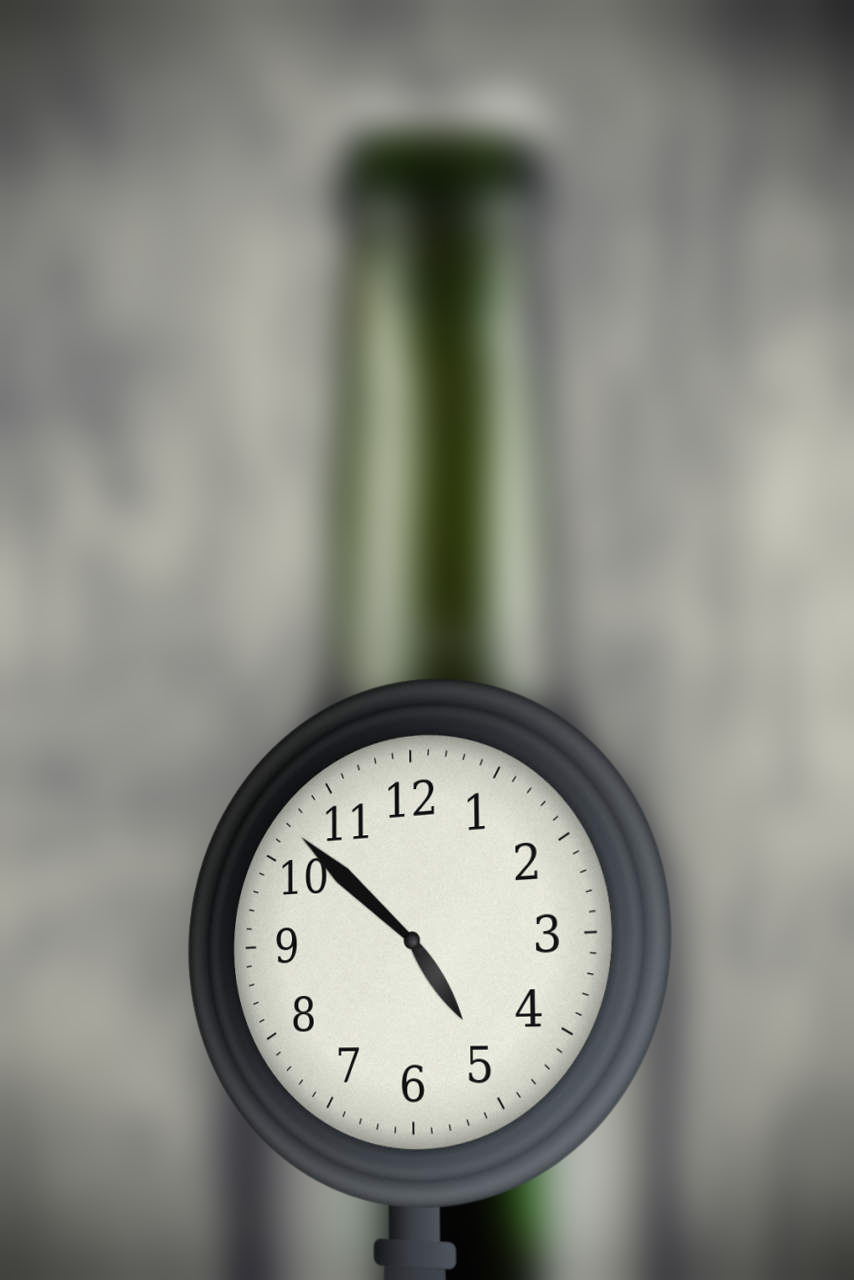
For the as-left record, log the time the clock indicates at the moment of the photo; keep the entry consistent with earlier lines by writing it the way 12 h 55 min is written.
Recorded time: 4 h 52 min
